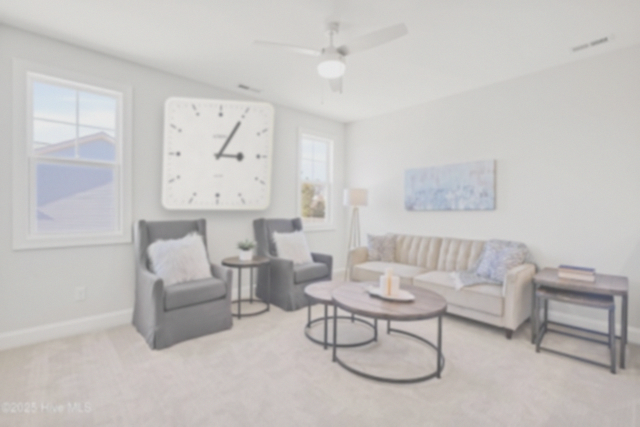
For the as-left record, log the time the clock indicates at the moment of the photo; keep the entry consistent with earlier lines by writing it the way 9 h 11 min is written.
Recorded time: 3 h 05 min
